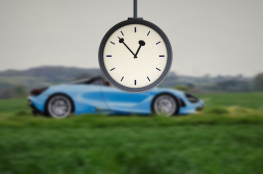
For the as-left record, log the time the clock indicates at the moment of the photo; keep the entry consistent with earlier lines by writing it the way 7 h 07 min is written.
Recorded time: 12 h 53 min
